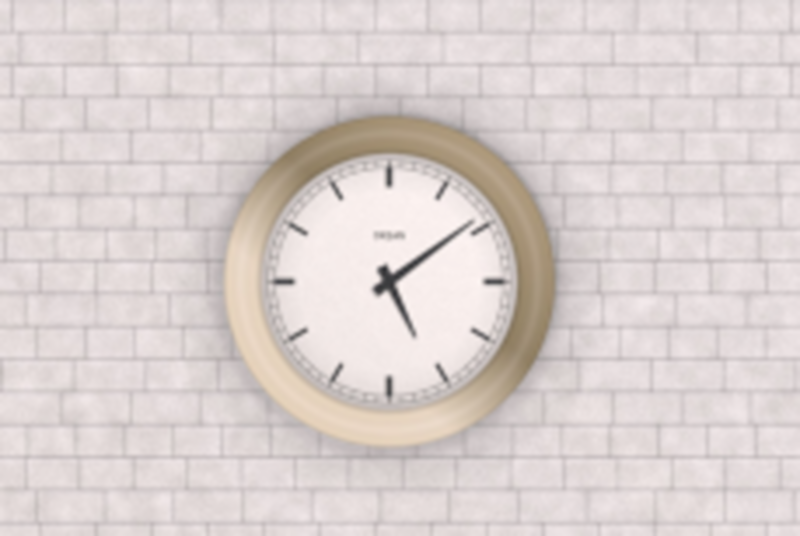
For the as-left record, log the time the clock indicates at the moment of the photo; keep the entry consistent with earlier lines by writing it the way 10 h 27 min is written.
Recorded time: 5 h 09 min
